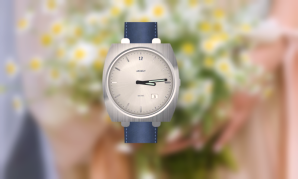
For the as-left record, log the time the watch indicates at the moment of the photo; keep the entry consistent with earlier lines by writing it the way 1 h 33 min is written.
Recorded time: 3 h 14 min
